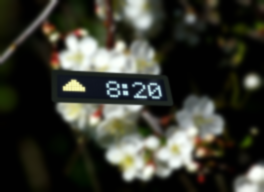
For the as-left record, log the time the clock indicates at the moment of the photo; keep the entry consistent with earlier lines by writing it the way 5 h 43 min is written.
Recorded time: 8 h 20 min
